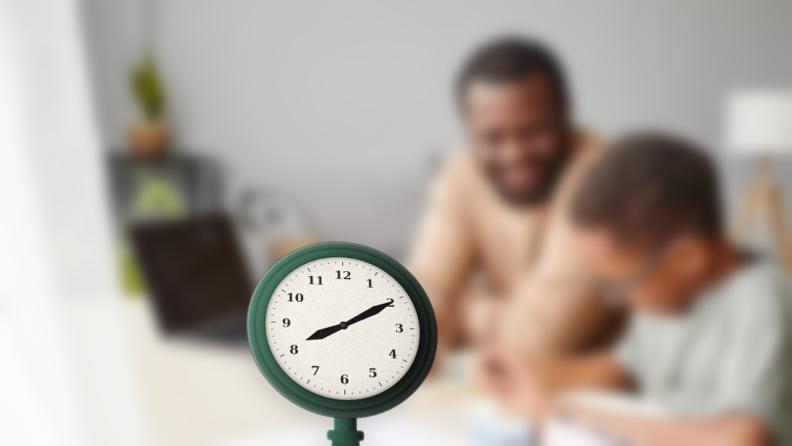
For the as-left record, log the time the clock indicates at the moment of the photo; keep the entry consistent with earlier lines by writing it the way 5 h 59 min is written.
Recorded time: 8 h 10 min
